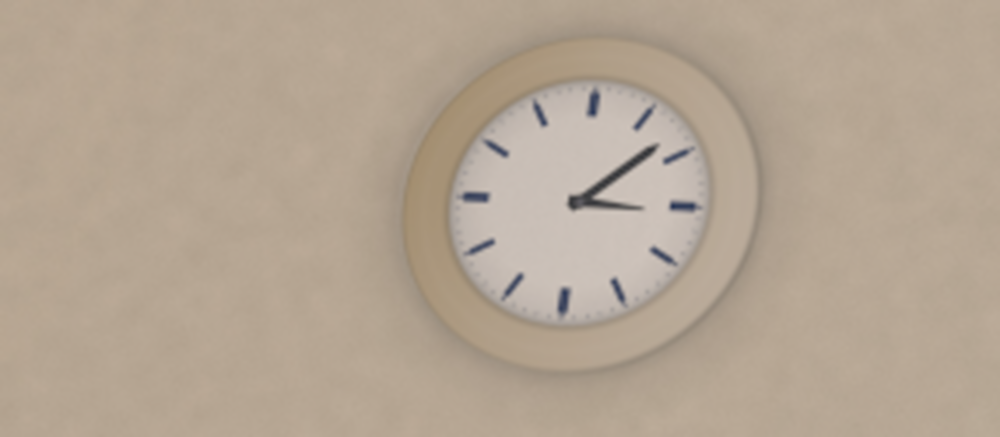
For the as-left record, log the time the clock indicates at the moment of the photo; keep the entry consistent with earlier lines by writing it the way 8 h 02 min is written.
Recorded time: 3 h 08 min
